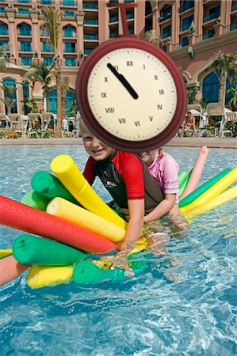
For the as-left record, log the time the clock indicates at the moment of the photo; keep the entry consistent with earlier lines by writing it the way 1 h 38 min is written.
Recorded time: 10 h 54 min
